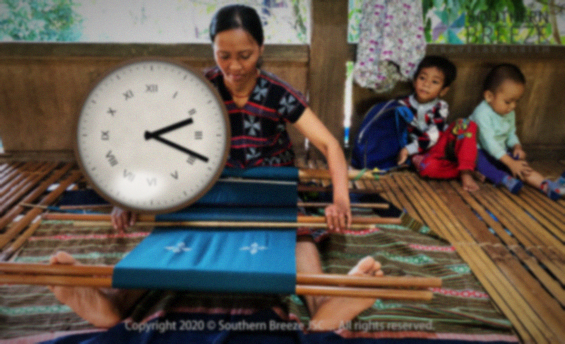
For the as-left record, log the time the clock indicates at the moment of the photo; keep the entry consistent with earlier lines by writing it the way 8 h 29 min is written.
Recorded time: 2 h 19 min
